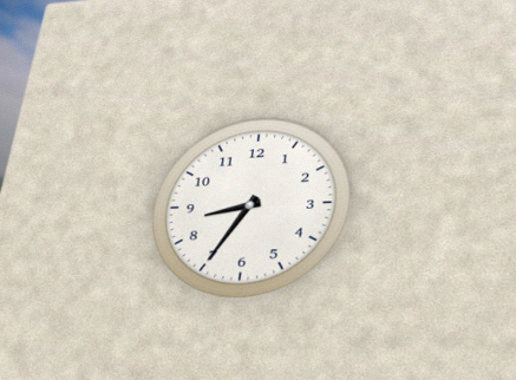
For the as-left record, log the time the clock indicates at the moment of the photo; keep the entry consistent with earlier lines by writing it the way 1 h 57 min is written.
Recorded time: 8 h 35 min
